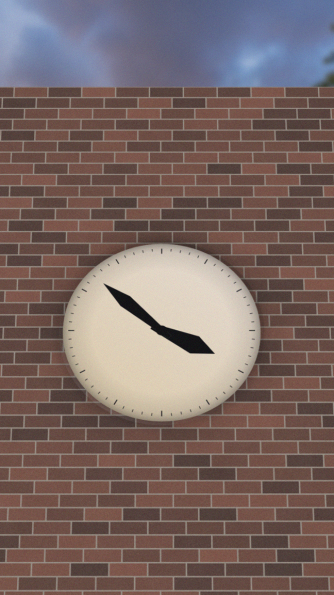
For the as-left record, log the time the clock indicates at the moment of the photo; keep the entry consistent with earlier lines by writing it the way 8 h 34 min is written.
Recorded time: 3 h 52 min
